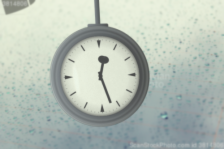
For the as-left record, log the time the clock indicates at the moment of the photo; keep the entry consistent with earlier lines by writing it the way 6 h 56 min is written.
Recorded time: 12 h 27 min
